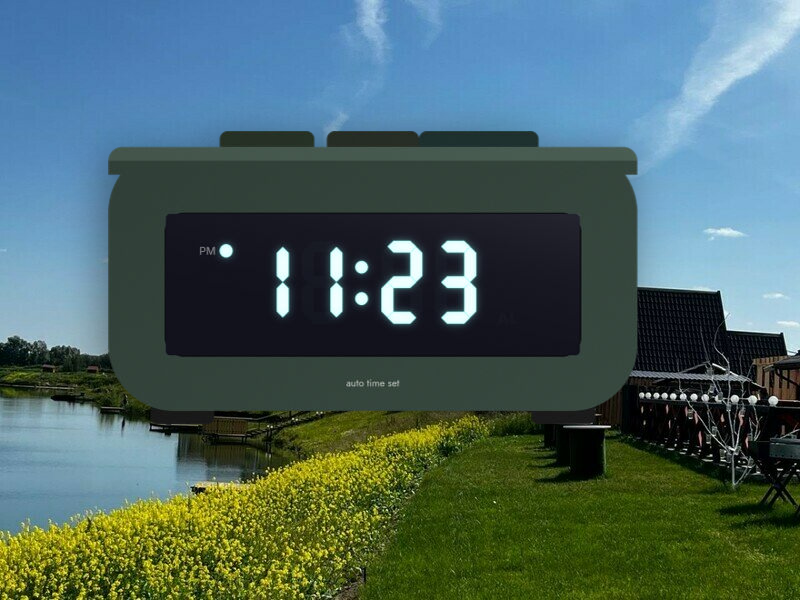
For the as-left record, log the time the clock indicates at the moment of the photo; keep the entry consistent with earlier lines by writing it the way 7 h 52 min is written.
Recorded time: 11 h 23 min
